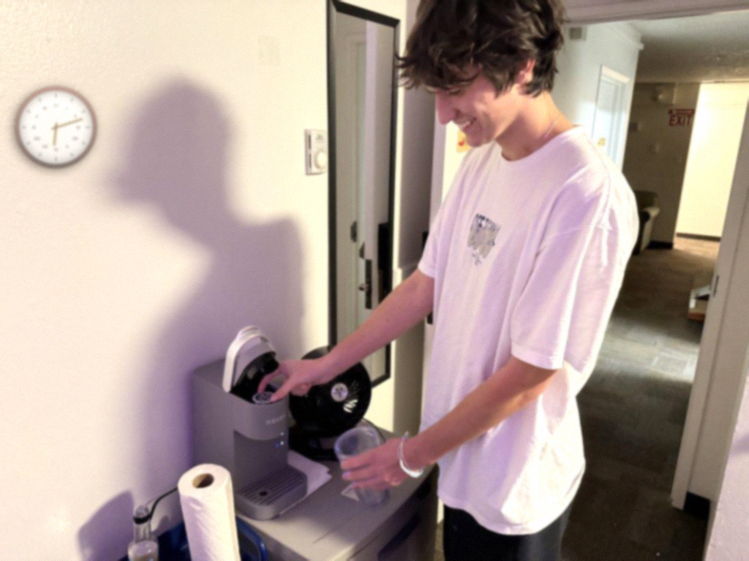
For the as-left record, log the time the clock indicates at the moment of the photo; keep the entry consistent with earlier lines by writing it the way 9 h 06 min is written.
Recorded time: 6 h 12 min
